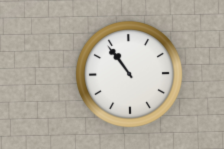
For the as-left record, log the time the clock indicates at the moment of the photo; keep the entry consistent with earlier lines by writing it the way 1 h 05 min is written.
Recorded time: 10 h 54 min
